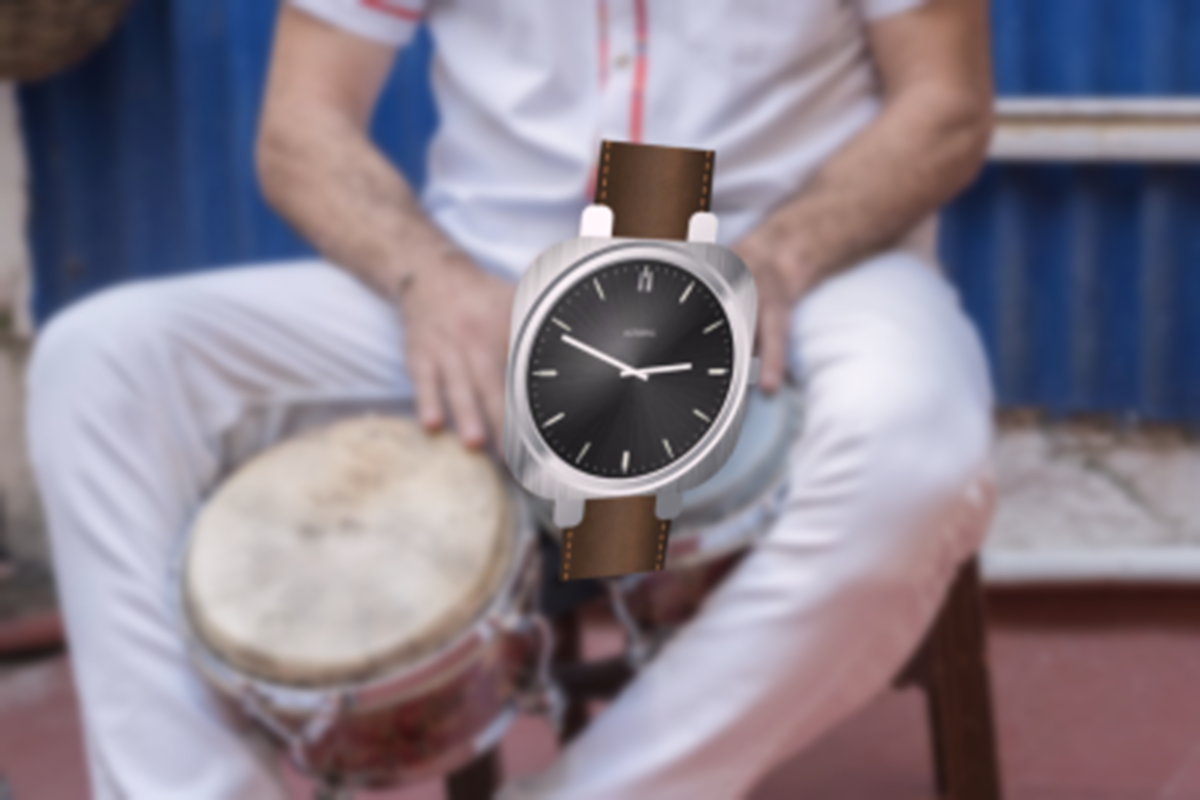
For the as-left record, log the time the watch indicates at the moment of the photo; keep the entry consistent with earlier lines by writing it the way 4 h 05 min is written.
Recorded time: 2 h 49 min
